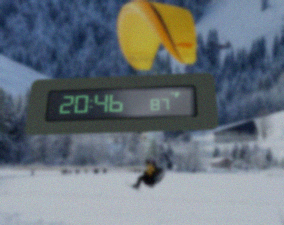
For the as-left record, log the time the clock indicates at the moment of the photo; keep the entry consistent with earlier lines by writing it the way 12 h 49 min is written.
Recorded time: 20 h 46 min
